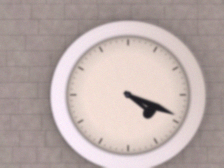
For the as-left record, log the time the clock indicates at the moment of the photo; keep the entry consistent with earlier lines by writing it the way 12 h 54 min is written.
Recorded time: 4 h 19 min
